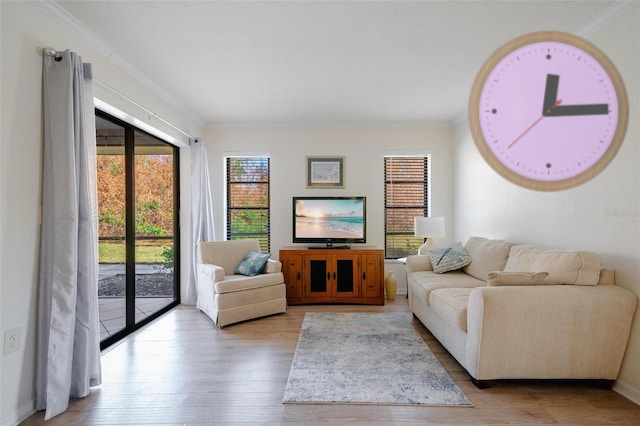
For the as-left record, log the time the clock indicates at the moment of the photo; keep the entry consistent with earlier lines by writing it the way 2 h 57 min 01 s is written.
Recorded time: 12 h 14 min 38 s
